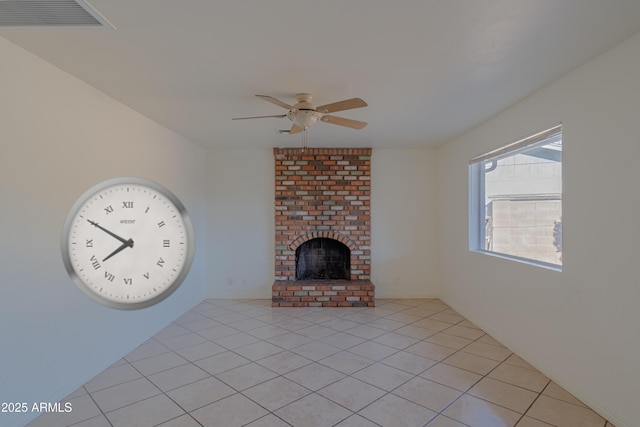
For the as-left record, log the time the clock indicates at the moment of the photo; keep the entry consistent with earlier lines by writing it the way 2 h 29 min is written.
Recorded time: 7 h 50 min
